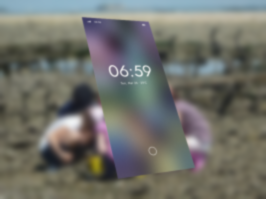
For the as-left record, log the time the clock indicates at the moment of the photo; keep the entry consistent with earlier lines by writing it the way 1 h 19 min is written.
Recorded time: 6 h 59 min
